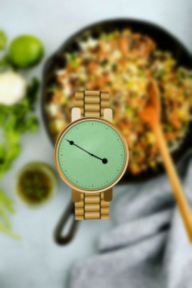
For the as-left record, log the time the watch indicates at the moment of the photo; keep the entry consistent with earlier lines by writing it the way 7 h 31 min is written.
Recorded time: 3 h 50 min
